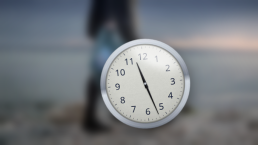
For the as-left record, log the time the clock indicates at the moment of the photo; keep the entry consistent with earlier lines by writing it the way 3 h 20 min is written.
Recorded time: 11 h 27 min
